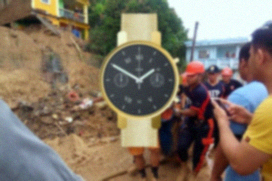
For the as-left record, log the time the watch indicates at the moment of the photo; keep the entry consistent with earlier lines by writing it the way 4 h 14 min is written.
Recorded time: 1 h 50 min
